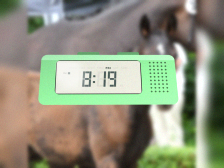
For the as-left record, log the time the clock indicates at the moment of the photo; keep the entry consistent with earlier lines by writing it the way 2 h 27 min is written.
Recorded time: 8 h 19 min
